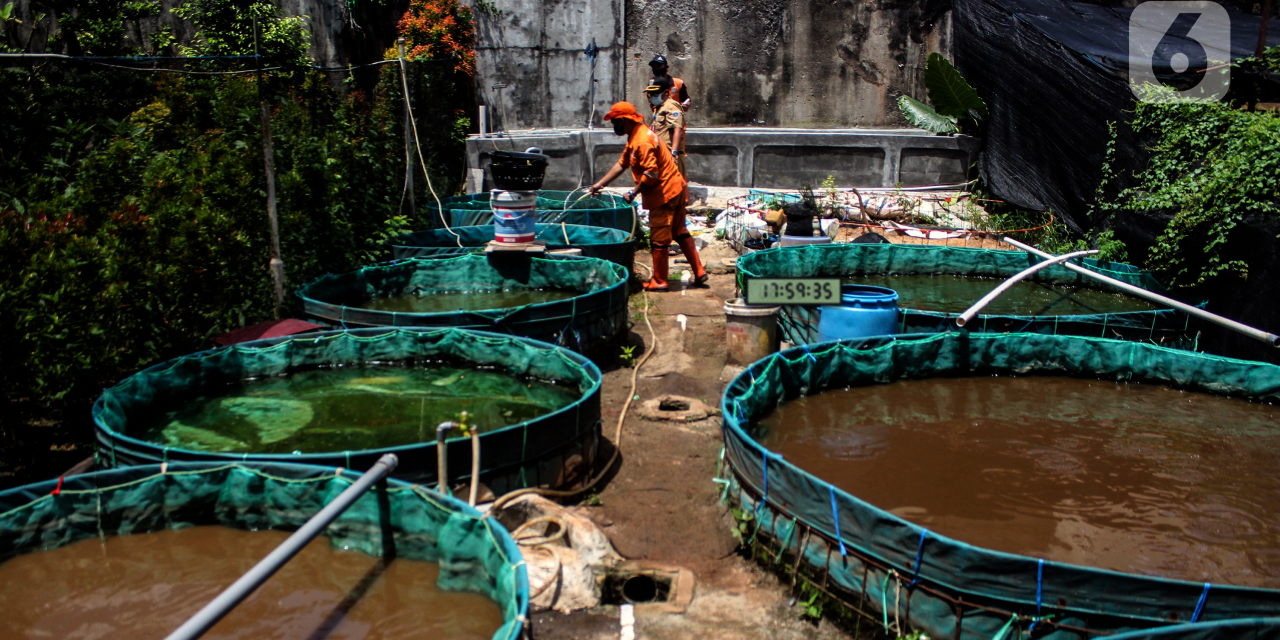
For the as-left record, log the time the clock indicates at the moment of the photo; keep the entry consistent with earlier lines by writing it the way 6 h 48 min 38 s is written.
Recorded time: 17 h 59 min 35 s
